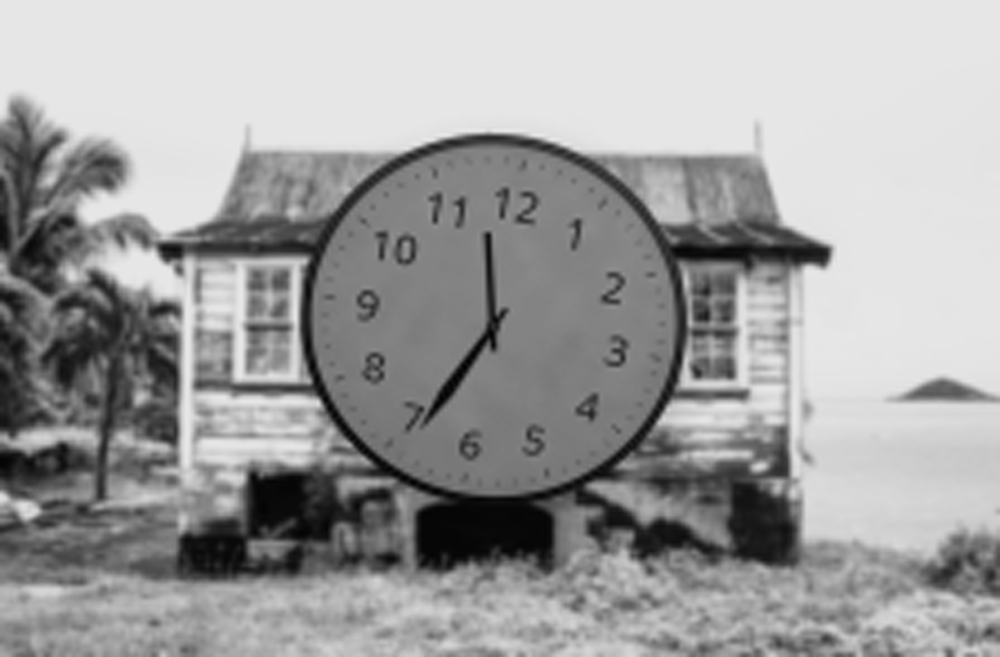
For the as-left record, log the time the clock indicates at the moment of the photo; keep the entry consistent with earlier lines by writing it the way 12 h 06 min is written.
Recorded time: 11 h 34 min
